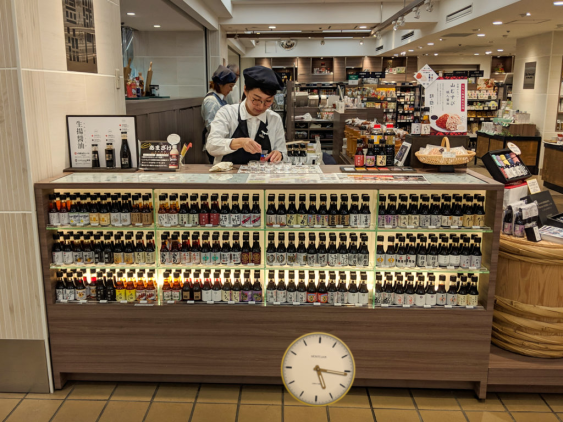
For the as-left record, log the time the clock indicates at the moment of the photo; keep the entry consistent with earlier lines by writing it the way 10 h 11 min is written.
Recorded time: 5 h 16 min
